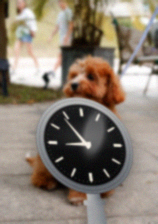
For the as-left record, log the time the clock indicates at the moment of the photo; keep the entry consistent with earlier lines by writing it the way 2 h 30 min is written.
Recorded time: 8 h 54 min
